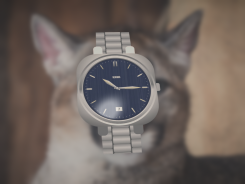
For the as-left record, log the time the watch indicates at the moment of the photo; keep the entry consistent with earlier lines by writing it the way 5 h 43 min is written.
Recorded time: 10 h 15 min
